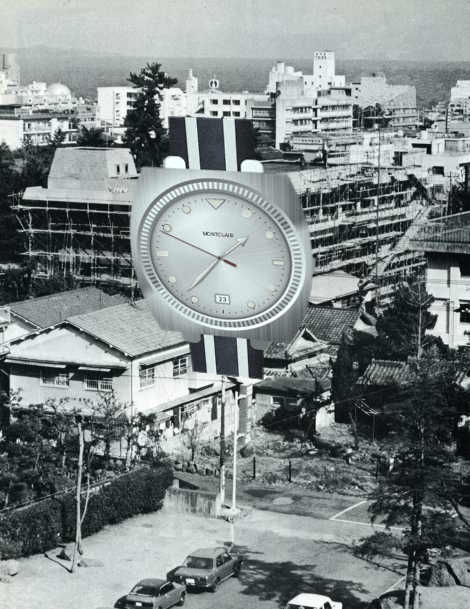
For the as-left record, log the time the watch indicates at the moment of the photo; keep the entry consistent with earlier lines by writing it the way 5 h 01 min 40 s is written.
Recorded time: 1 h 36 min 49 s
